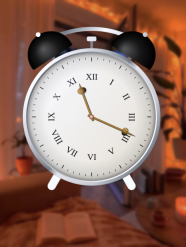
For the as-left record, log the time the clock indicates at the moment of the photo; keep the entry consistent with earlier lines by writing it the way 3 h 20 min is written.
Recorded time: 11 h 19 min
